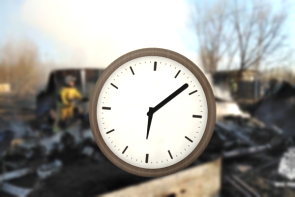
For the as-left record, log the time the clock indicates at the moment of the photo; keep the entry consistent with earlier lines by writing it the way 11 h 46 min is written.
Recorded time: 6 h 08 min
